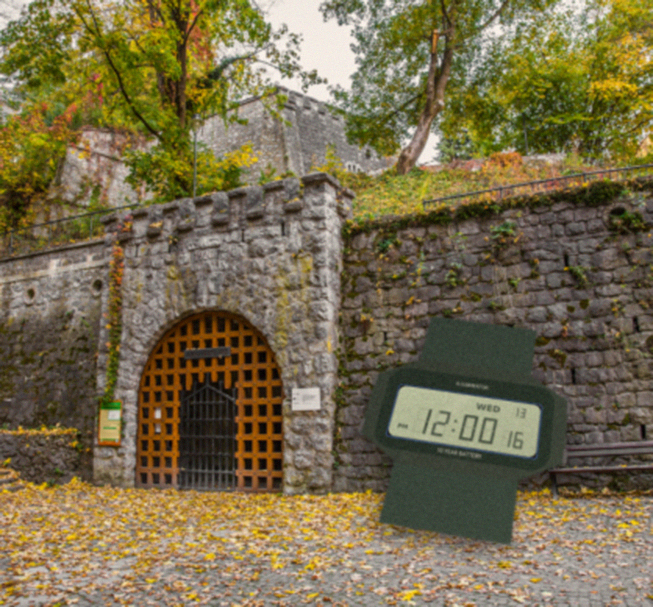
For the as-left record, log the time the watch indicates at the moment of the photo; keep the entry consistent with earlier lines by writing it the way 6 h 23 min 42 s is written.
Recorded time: 12 h 00 min 16 s
